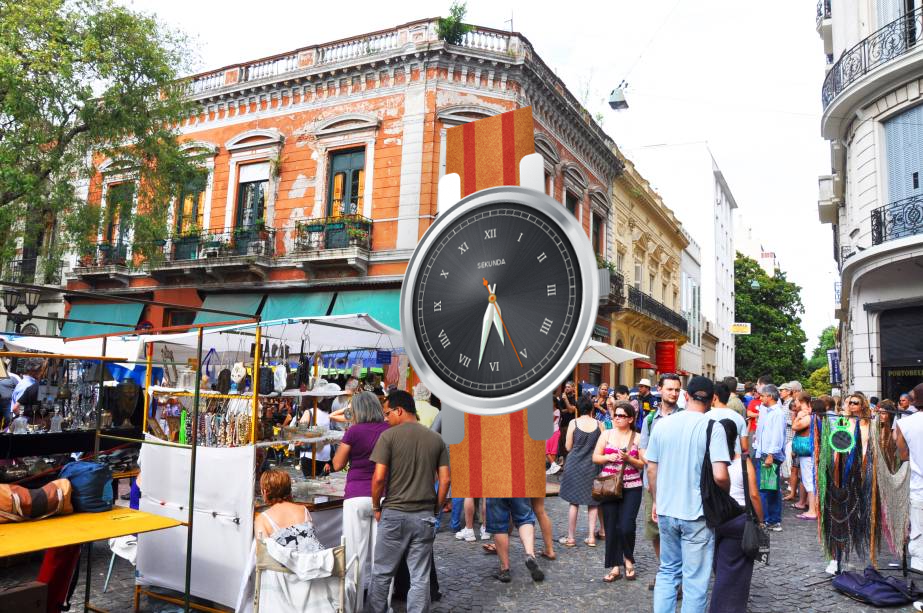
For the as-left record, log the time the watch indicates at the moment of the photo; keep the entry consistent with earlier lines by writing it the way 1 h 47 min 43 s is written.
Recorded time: 5 h 32 min 26 s
